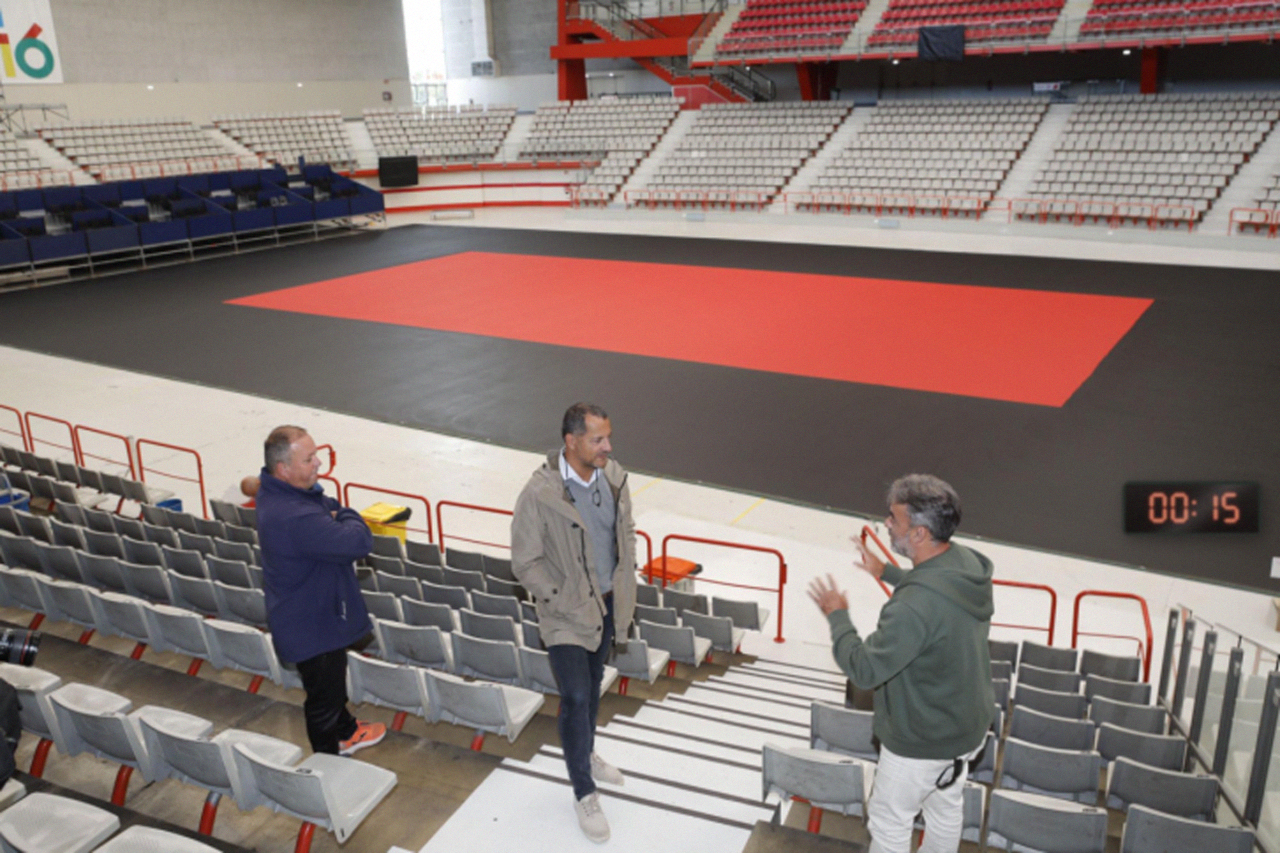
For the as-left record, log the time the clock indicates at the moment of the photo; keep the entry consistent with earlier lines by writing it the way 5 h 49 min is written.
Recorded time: 0 h 15 min
